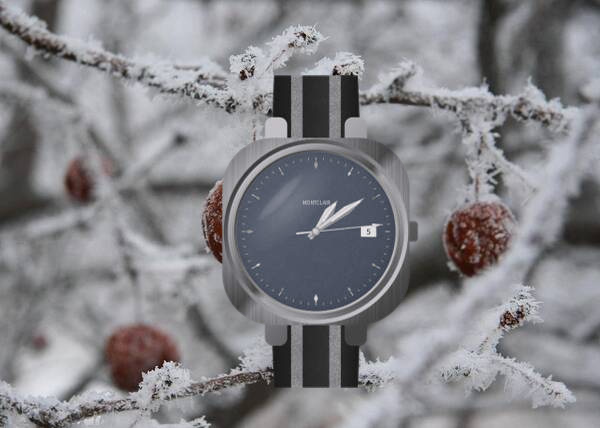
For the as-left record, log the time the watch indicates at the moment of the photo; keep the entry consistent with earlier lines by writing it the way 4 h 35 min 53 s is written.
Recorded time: 1 h 09 min 14 s
